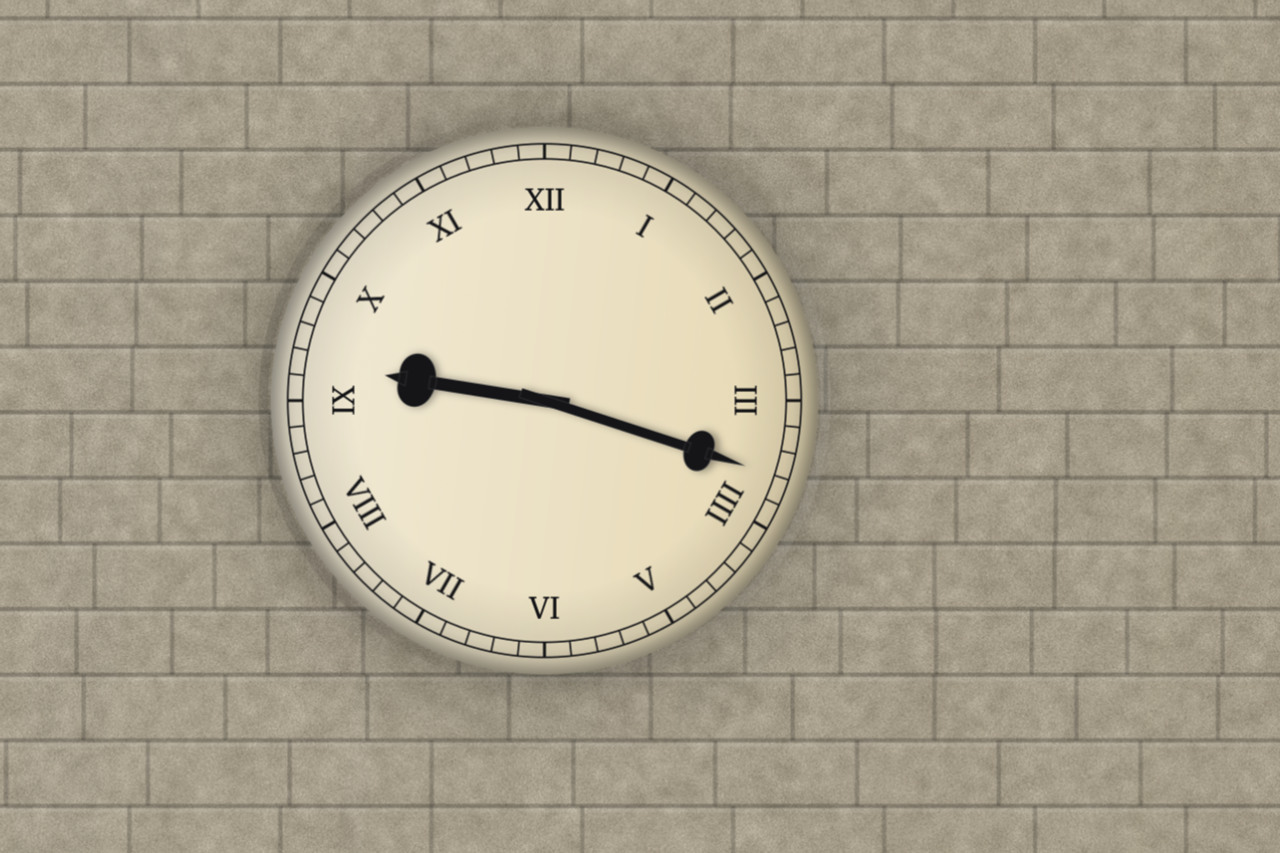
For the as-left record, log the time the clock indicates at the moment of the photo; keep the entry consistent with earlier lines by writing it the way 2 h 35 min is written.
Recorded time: 9 h 18 min
